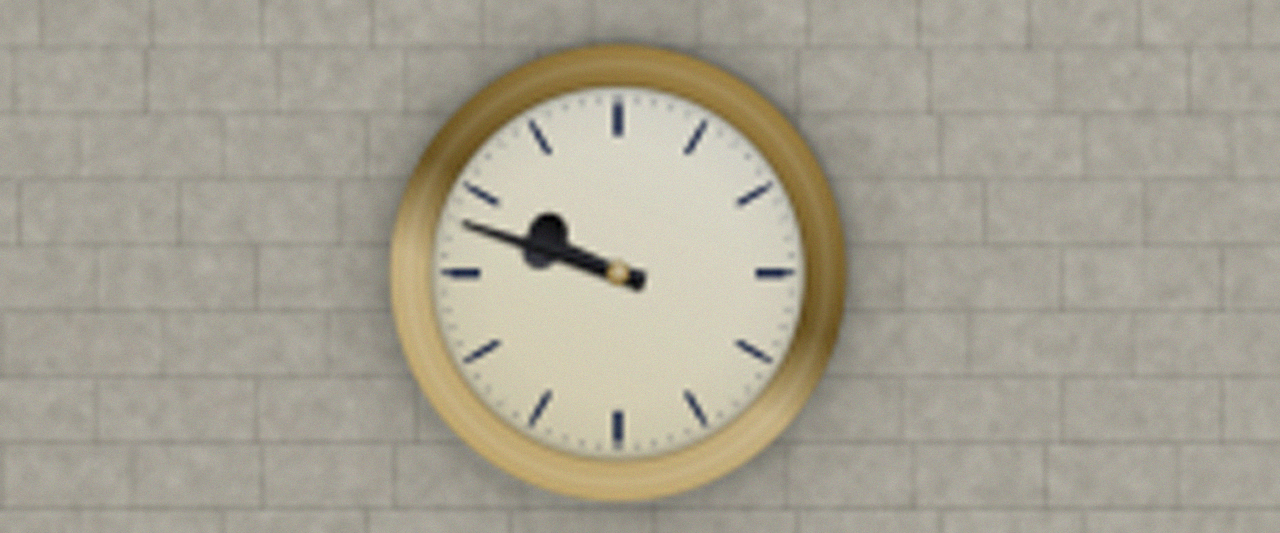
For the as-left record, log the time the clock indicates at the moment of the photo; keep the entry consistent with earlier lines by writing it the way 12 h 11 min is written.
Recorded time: 9 h 48 min
